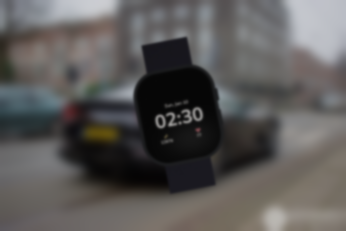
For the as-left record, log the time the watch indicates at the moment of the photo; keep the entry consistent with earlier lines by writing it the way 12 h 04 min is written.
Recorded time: 2 h 30 min
